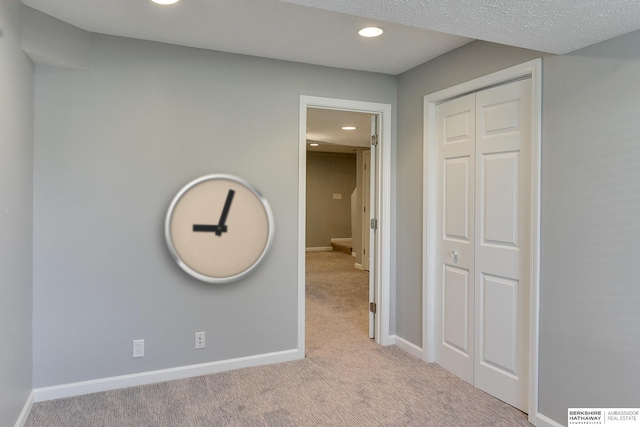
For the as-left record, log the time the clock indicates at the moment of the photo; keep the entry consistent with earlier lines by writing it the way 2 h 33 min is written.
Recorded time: 9 h 03 min
